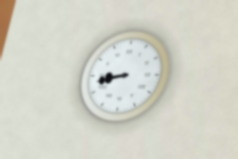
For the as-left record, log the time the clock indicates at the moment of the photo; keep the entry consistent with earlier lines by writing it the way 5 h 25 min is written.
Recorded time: 8 h 43 min
